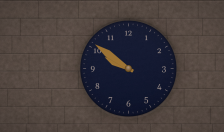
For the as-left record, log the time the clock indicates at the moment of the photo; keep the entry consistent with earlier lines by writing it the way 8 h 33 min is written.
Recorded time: 9 h 51 min
